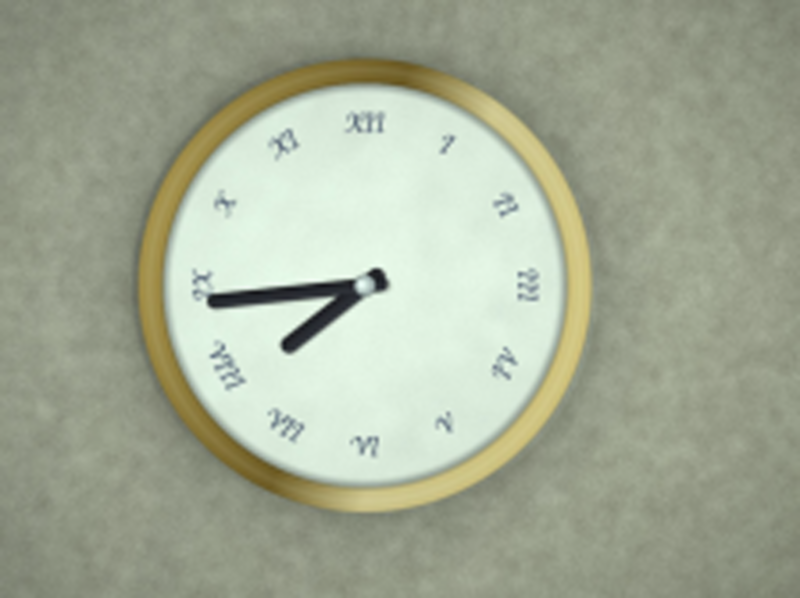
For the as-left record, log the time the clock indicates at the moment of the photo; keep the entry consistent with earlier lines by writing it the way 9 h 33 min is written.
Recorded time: 7 h 44 min
